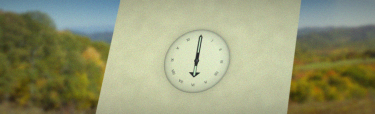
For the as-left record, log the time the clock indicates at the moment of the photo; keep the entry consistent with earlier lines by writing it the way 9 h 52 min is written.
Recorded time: 6 h 00 min
